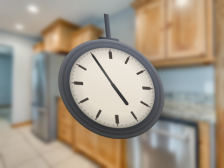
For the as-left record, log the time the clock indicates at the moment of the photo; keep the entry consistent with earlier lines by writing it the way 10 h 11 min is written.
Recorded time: 4 h 55 min
